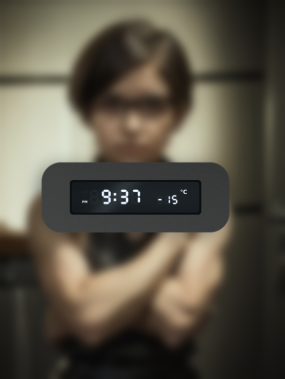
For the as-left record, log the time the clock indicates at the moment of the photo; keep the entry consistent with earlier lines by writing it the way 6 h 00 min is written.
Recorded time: 9 h 37 min
